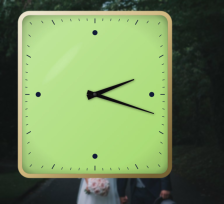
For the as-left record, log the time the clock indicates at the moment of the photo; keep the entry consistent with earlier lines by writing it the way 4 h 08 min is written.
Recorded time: 2 h 18 min
